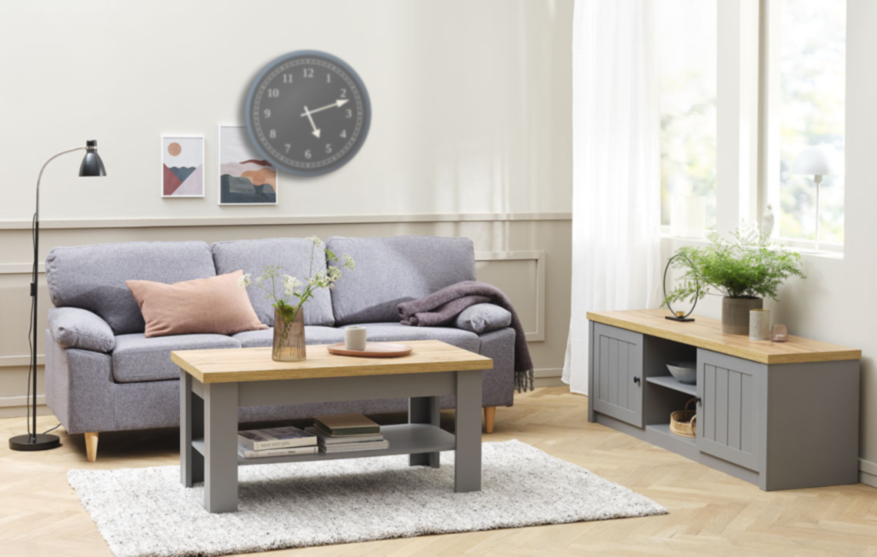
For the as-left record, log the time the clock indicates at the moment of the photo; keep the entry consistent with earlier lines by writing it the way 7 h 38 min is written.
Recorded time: 5 h 12 min
